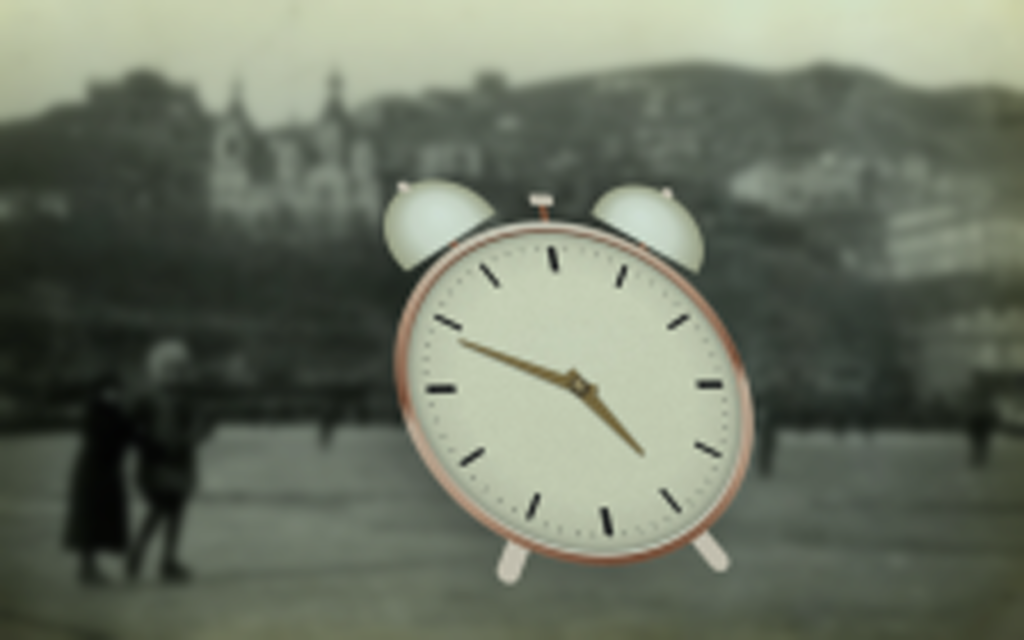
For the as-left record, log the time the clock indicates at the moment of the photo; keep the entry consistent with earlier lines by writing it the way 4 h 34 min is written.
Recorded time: 4 h 49 min
